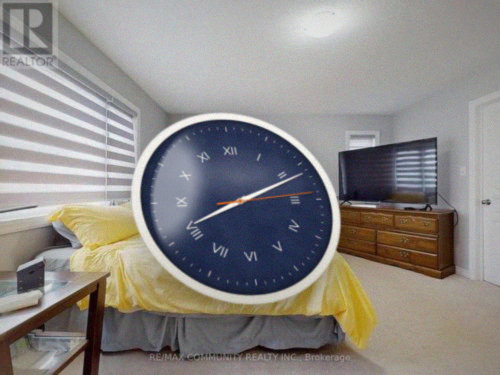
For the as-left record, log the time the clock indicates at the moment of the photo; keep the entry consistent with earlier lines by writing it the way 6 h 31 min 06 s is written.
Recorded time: 8 h 11 min 14 s
